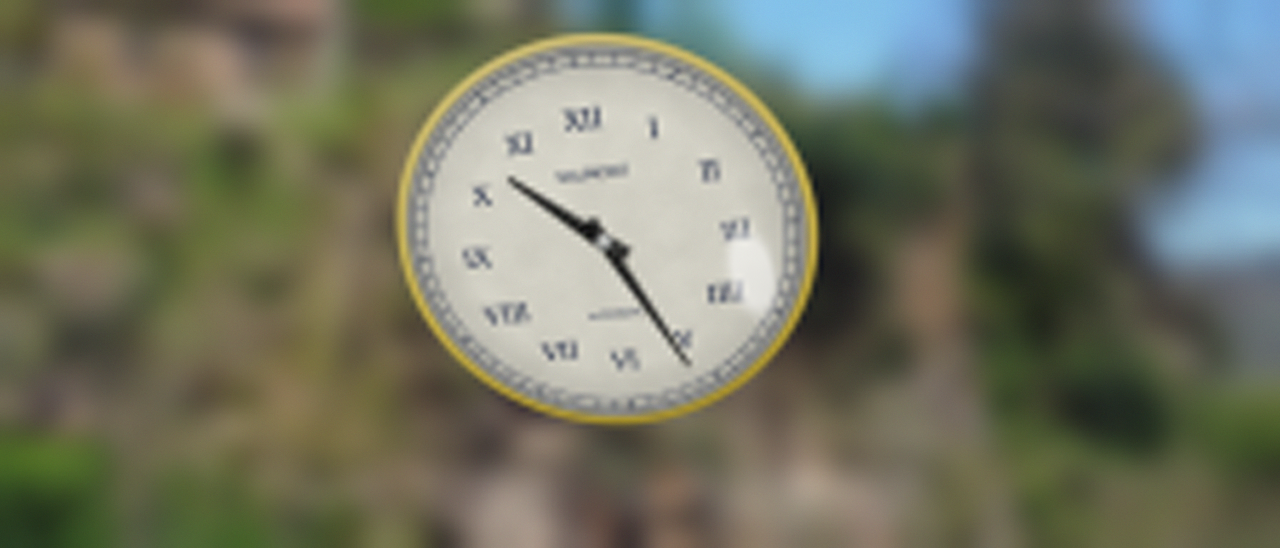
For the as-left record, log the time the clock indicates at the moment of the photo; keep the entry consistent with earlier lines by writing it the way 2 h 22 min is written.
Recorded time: 10 h 26 min
